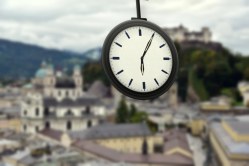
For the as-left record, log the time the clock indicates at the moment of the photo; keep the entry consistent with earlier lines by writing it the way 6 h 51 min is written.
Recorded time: 6 h 05 min
